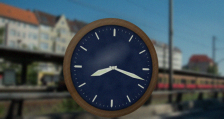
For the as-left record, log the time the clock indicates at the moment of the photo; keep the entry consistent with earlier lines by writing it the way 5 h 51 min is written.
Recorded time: 8 h 18 min
